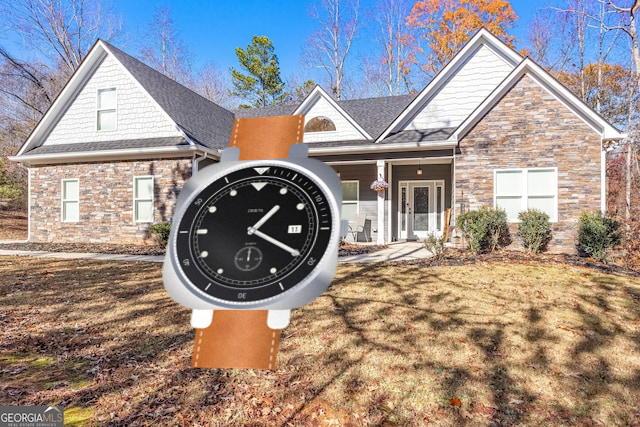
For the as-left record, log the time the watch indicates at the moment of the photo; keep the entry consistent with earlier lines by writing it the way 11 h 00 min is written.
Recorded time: 1 h 20 min
